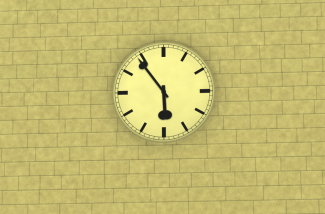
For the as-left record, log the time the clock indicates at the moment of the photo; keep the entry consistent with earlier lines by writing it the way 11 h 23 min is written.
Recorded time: 5 h 54 min
